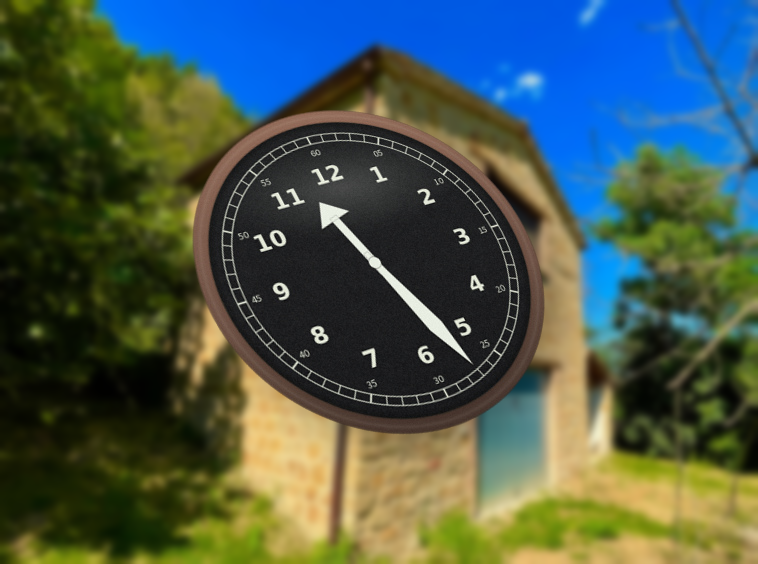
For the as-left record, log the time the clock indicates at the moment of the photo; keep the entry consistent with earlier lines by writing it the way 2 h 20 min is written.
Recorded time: 11 h 27 min
